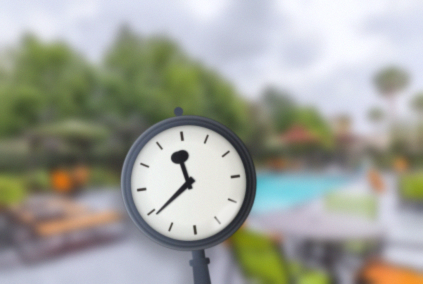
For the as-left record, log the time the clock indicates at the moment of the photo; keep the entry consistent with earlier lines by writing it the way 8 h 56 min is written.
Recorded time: 11 h 39 min
